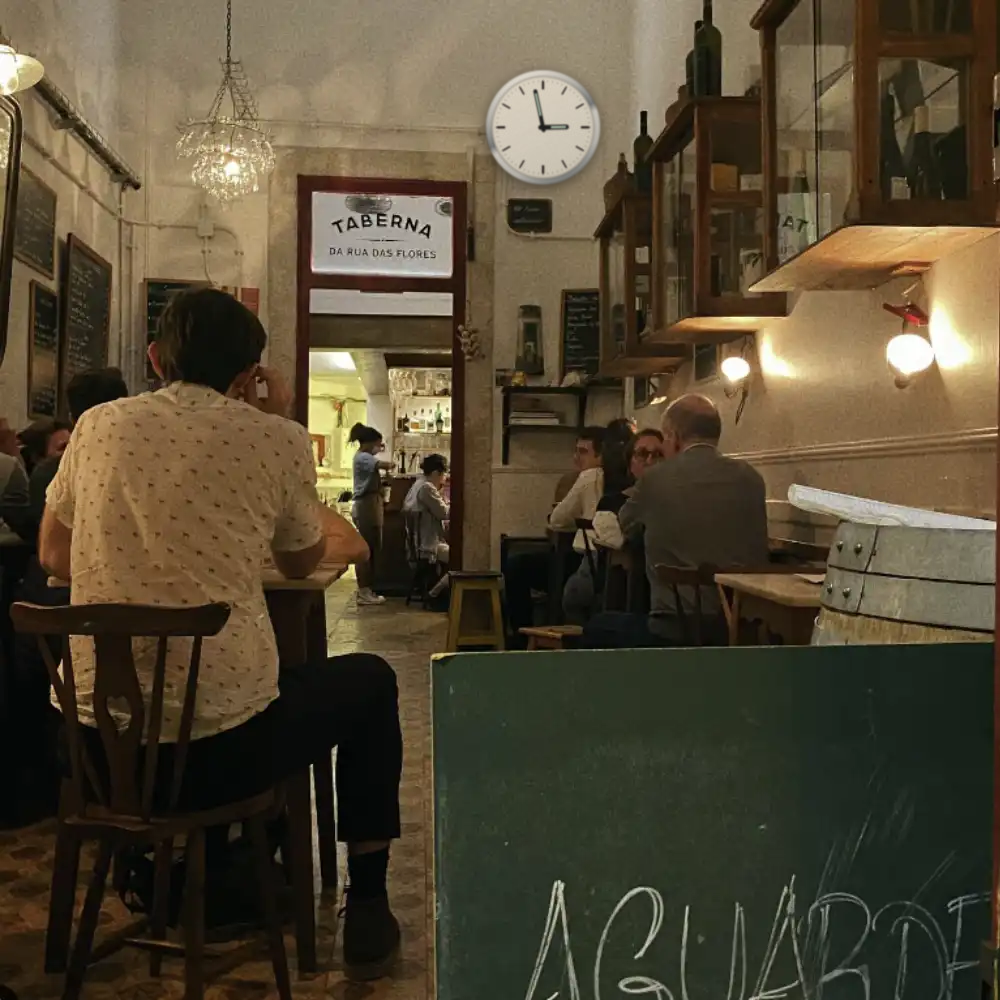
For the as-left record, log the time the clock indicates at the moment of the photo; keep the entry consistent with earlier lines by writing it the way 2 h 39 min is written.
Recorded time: 2 h 58 min
